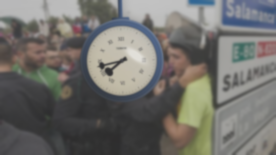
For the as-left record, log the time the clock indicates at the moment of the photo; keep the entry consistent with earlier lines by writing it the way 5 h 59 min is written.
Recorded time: 7 h 43 min
